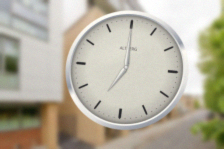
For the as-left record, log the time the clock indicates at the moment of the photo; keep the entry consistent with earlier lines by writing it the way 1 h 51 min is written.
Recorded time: 7 h 00 min
